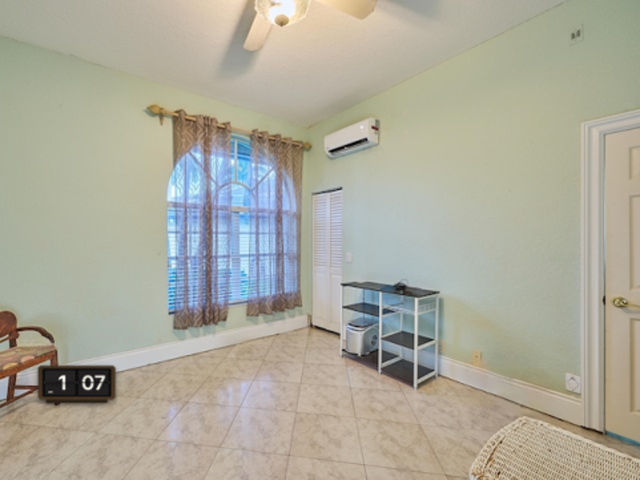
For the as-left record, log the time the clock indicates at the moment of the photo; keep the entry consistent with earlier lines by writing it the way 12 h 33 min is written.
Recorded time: 1 h 07 min
